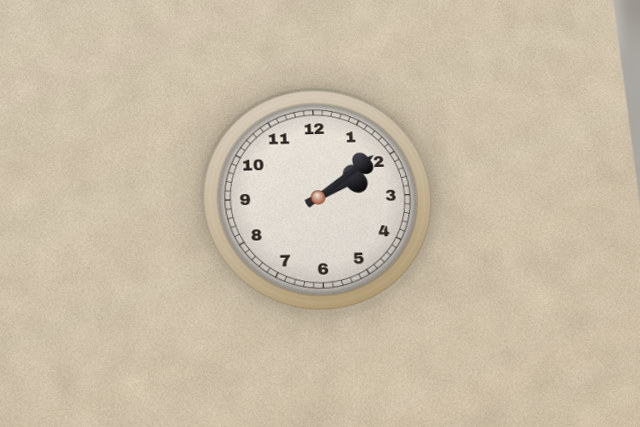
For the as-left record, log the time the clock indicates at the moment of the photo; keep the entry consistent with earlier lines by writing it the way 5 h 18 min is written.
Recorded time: 2 h 09 min
